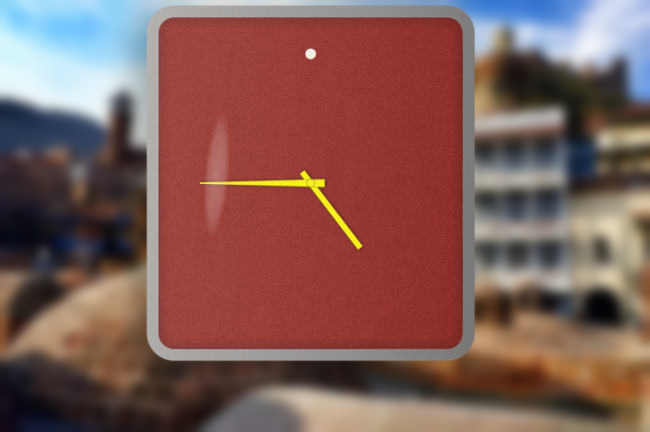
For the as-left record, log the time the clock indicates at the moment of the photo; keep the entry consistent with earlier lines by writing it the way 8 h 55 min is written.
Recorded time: 4 h 45 min
